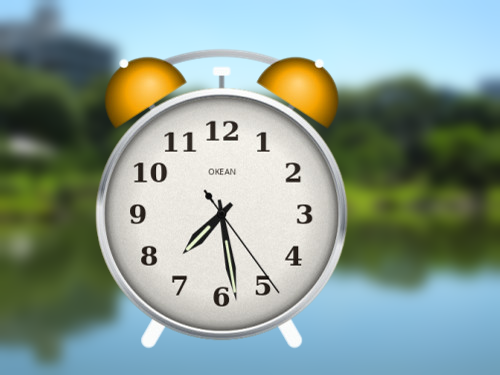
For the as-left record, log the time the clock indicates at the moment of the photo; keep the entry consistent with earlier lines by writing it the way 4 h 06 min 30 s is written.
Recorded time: 7 h 28 min 24 s
